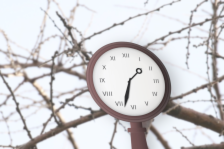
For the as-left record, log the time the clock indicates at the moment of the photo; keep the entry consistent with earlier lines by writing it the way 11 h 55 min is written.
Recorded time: 1 h 33 min
